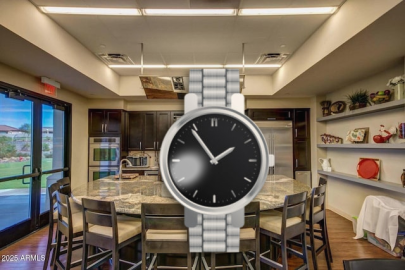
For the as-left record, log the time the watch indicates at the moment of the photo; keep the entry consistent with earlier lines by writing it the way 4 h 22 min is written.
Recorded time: 1 h 54 min
